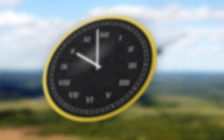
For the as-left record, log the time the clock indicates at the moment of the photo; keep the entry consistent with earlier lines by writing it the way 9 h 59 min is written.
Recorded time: 9 h 58 min
